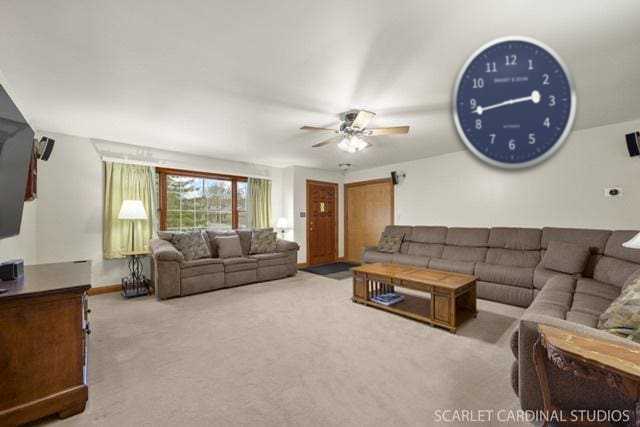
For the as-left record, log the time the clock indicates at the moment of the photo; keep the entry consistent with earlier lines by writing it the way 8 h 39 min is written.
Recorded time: 2 h 43 min
